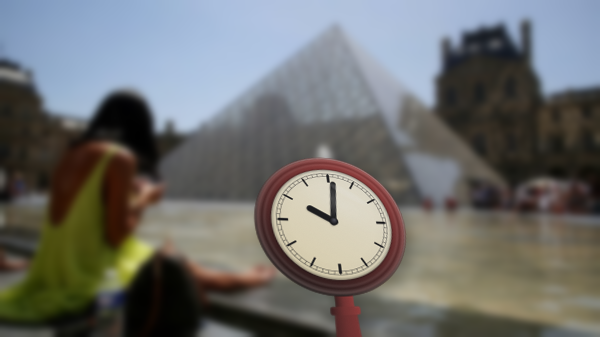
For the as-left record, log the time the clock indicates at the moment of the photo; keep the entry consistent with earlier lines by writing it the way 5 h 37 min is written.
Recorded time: 10 h 01 min
